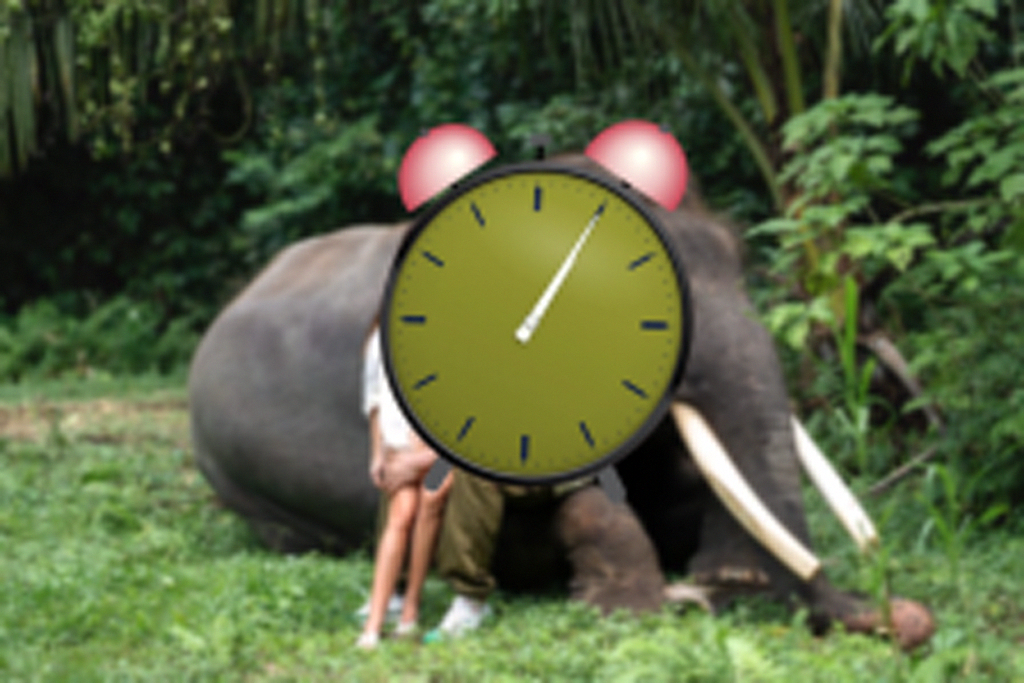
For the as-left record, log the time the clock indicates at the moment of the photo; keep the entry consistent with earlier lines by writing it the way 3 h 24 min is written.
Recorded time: 1 h 05 min
